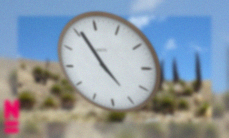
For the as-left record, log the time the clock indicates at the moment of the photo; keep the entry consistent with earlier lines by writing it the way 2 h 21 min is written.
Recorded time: 4 h 56 min
